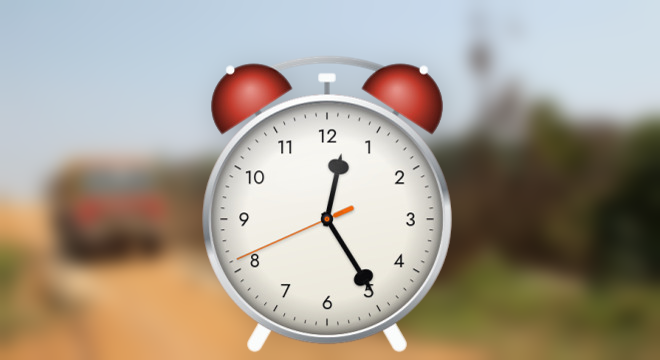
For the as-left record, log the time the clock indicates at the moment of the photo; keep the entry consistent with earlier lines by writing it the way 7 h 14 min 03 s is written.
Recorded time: 12 h 24 min 41 s
